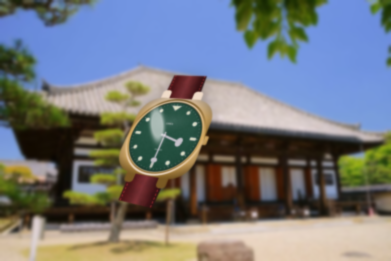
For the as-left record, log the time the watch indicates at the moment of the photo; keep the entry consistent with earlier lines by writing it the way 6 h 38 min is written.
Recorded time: 3 h 30 min
